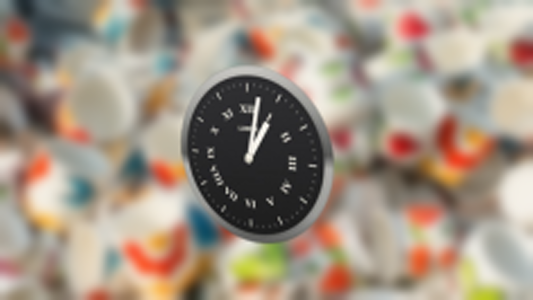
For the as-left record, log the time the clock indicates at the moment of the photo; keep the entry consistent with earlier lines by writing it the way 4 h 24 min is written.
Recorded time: 1 h 02 min
